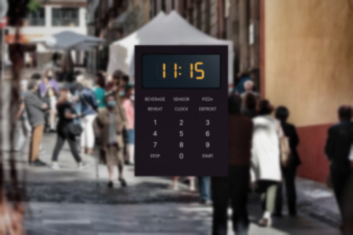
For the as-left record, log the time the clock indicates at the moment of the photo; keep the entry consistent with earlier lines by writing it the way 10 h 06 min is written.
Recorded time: 11 h 15 min
